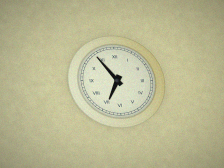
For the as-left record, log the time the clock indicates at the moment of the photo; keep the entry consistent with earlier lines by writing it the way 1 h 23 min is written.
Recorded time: 6 h 54 min
